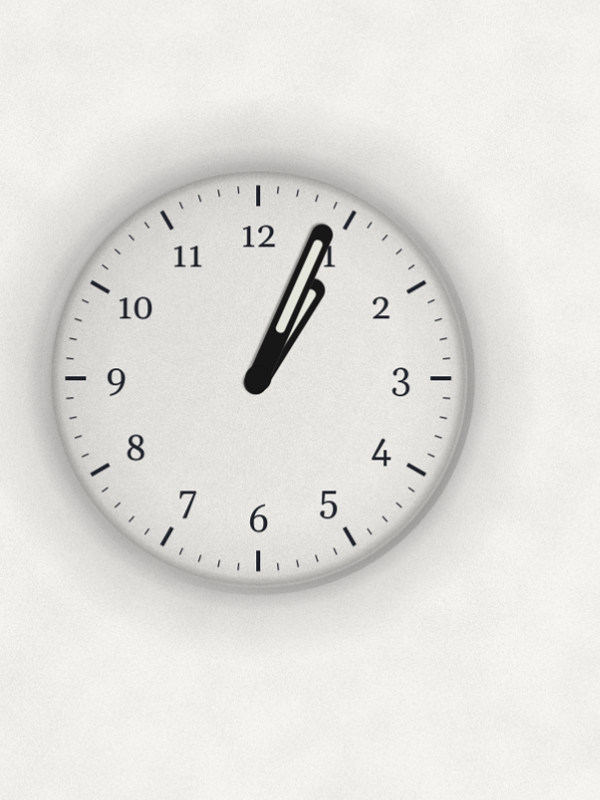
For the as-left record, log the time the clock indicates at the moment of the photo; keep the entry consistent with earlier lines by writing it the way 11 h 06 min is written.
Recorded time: 1 h 04 min
